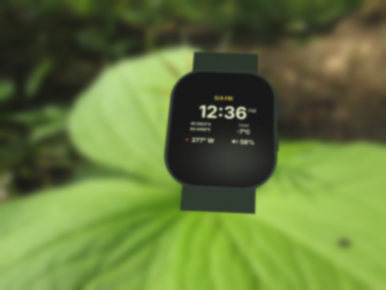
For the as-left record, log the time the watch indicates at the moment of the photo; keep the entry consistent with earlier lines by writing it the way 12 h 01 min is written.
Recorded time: 12 h 36 min
